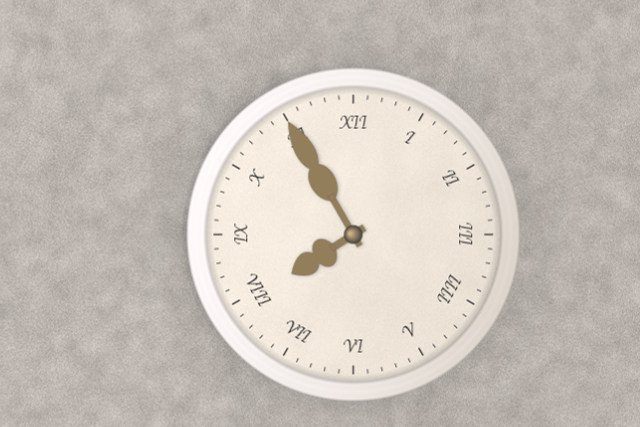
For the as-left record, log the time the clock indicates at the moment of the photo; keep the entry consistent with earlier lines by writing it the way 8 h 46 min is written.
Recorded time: 7 h 55 min
